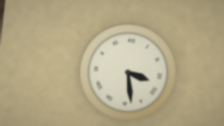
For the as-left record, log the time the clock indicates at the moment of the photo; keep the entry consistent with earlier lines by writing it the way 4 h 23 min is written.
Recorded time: 3 h 28 min
